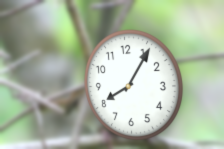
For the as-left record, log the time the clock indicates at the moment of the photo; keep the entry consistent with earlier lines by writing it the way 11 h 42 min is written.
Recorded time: 8 h 06 min
